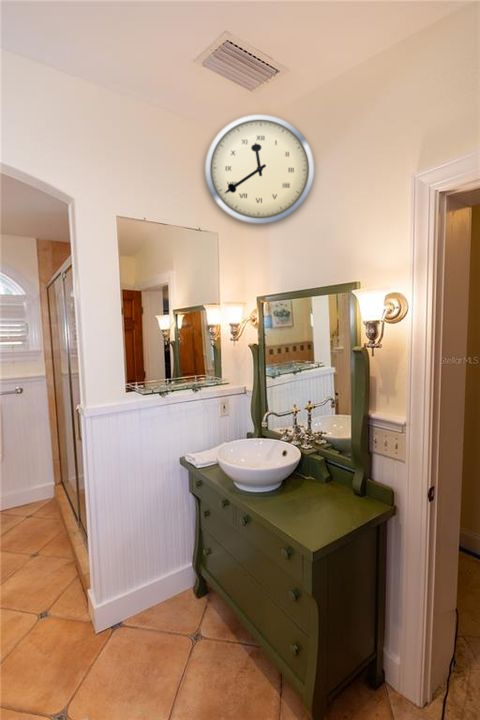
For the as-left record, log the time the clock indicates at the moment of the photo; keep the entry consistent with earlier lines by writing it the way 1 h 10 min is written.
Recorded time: 11 h 39 min
